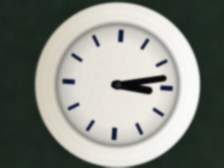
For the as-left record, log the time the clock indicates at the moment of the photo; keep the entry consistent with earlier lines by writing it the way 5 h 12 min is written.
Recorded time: 3 h 13 min
